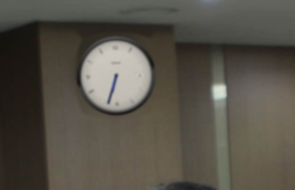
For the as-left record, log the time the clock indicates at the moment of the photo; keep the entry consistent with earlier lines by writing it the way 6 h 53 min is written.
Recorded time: 6 h 33 min
